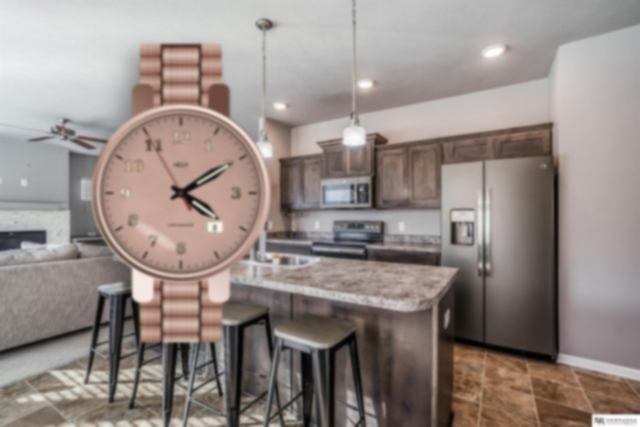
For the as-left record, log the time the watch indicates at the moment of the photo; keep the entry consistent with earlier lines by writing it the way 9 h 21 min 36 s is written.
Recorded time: 4 h 09 min 55 s
